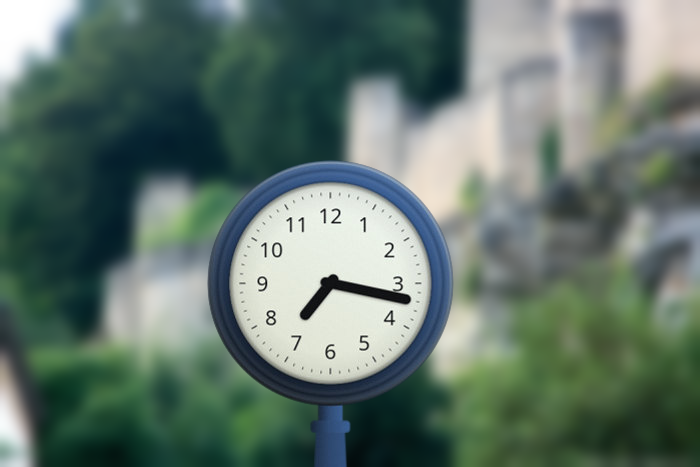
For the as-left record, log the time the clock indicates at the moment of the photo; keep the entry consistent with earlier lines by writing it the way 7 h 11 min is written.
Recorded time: 7 h 17 min
